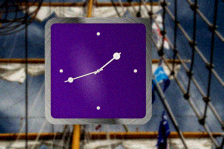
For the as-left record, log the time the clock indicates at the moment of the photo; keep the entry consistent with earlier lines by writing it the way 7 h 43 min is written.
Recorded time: 1 h 42 min
